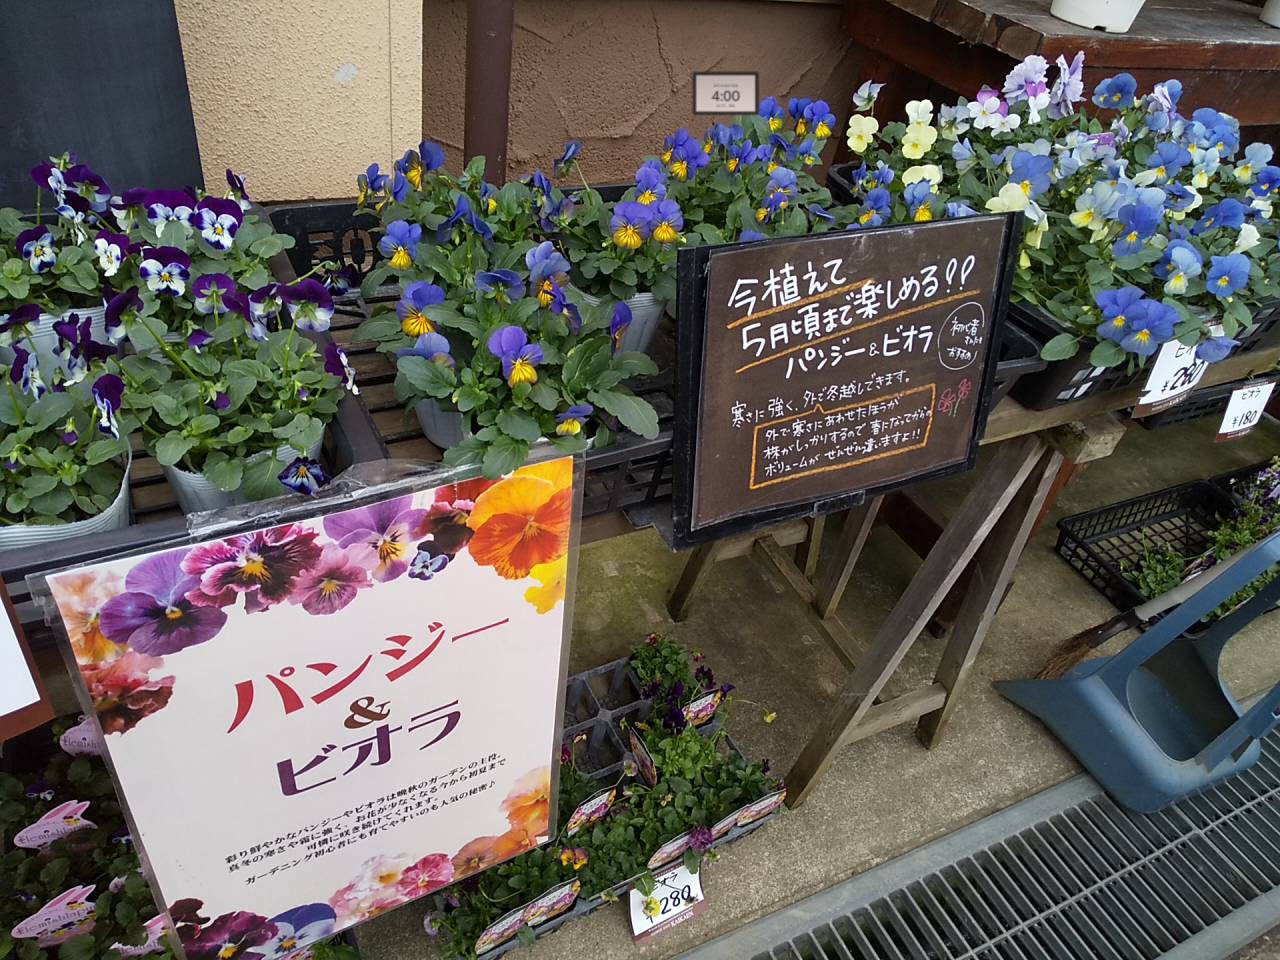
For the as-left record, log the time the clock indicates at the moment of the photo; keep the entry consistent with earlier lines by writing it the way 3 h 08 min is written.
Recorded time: 4 h 00 min
